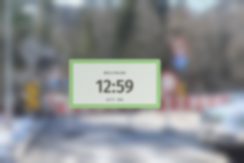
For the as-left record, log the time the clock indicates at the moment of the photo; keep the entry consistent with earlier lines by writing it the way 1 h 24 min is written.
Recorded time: 12 h 59 min
